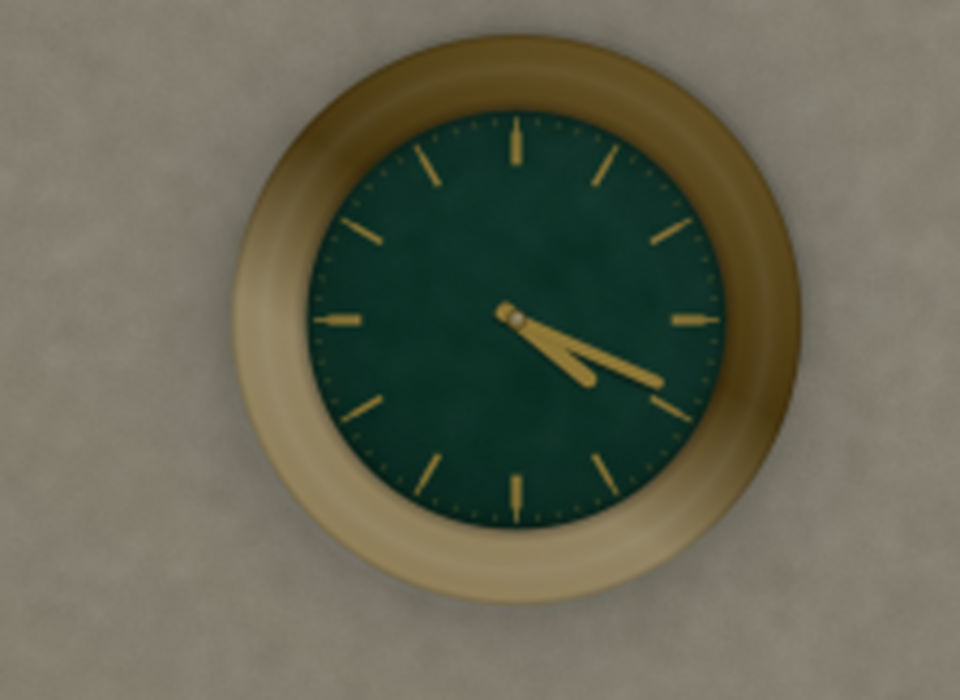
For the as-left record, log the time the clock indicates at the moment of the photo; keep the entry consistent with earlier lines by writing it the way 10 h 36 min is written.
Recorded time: 4 h 19 min
